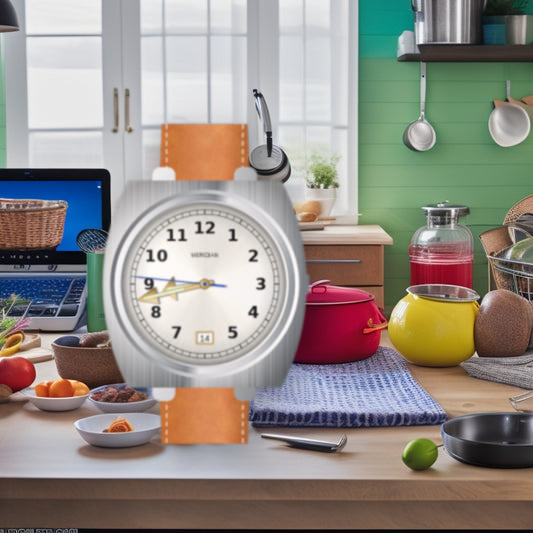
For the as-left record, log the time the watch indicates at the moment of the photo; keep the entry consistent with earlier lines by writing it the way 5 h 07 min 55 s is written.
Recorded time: 8 h 42 min 46 s
